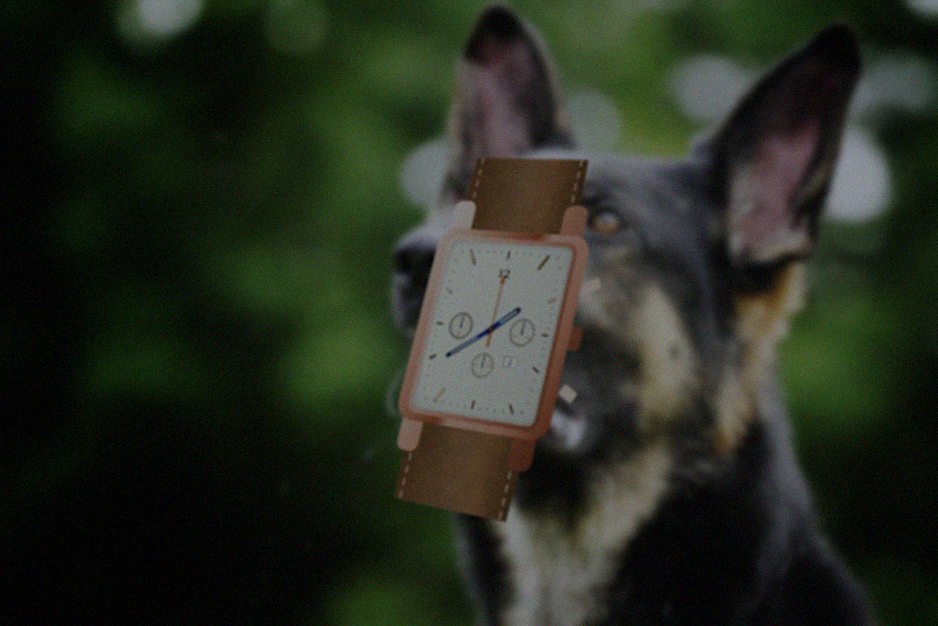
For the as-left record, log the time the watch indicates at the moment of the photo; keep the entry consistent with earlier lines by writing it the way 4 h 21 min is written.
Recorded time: 1 h 39 min
